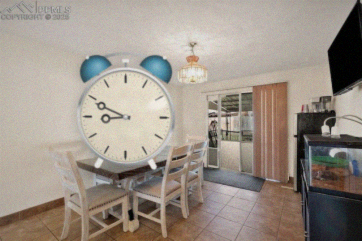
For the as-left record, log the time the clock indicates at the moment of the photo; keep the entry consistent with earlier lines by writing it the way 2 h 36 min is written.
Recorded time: 8 h 49 min
